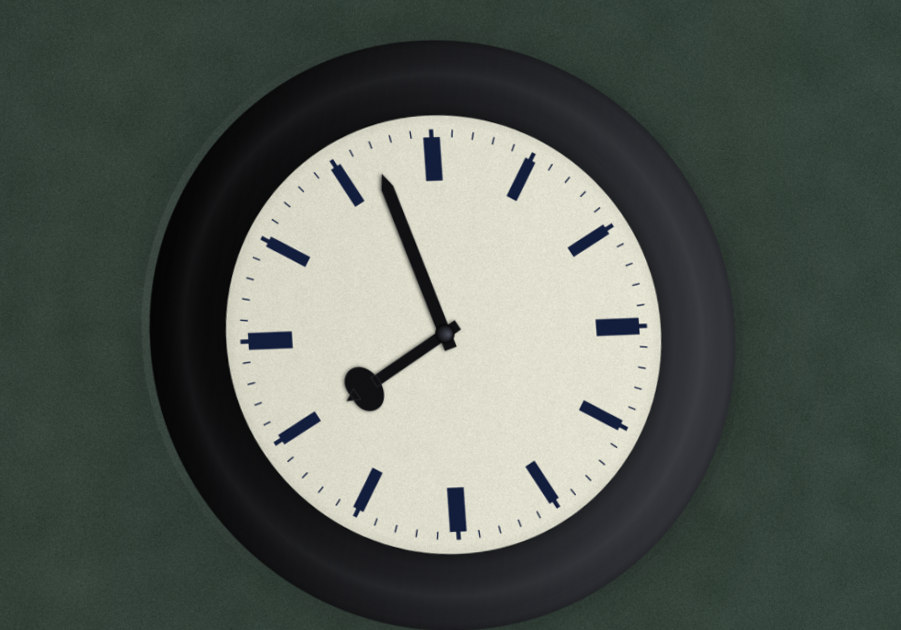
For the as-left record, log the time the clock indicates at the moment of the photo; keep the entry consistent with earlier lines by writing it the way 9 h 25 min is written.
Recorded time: 7 h 57 min
